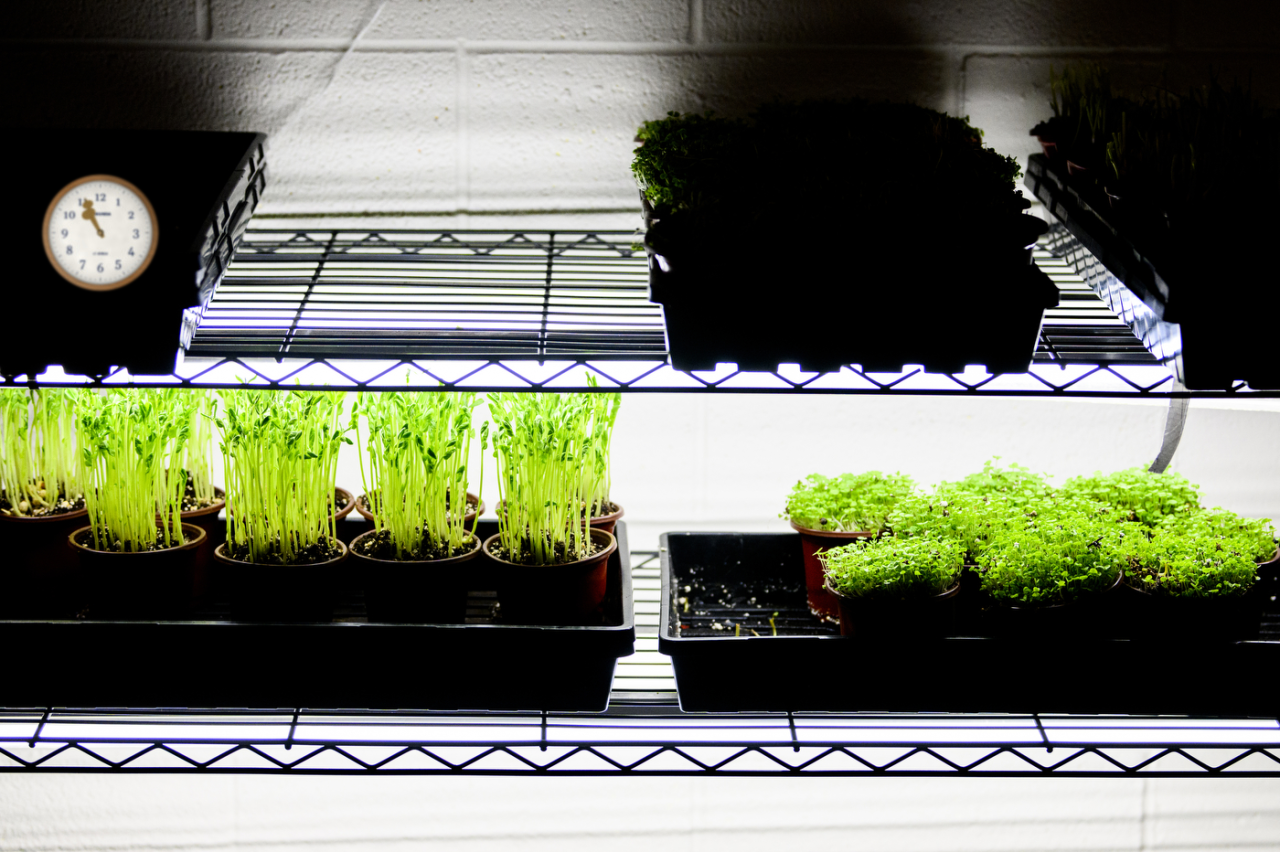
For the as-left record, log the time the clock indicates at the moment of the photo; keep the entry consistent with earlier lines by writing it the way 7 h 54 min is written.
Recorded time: 10 h 56 min
